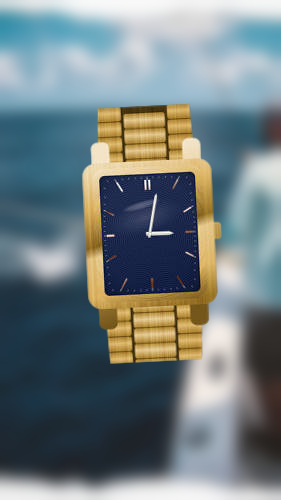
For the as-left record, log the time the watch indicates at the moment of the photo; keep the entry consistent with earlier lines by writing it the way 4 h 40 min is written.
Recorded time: 3 h 02 min
